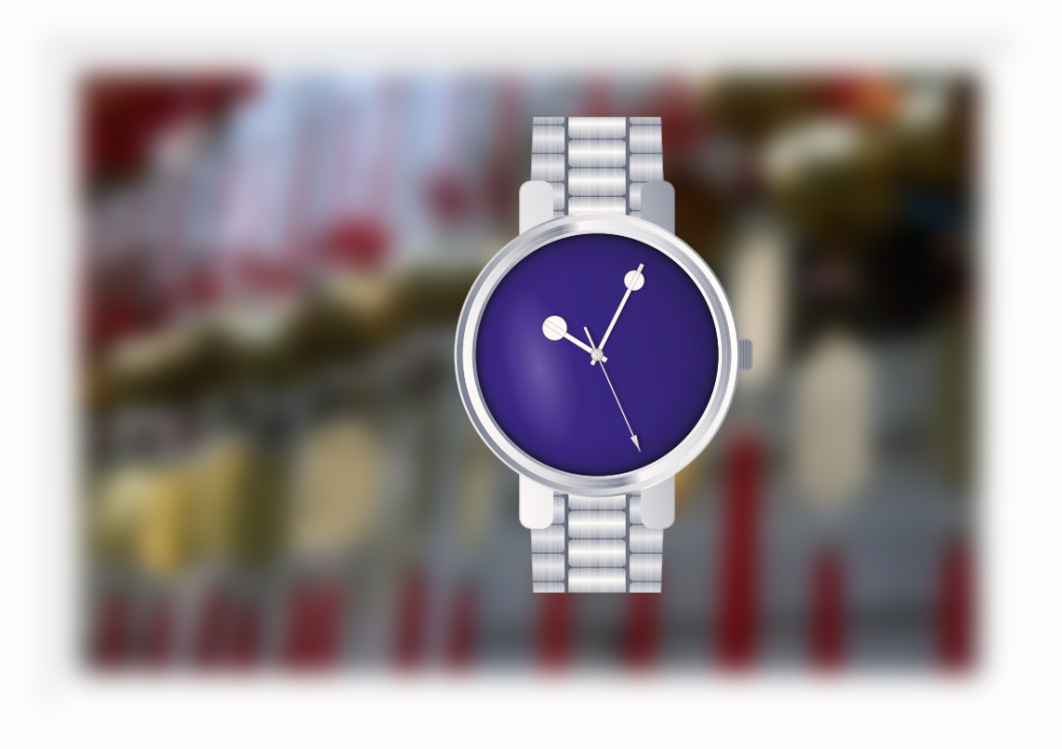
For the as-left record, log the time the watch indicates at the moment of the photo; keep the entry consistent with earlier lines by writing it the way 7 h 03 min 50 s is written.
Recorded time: 10 h 04 min 26 s
